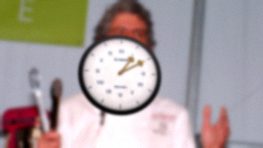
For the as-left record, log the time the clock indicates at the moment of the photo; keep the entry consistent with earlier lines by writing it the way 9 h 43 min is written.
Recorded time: 1 h 10 min
